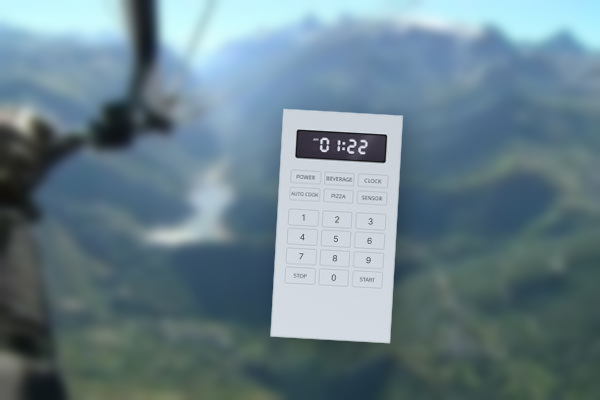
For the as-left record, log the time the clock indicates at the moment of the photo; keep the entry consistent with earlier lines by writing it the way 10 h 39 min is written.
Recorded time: 1 h 22 min
